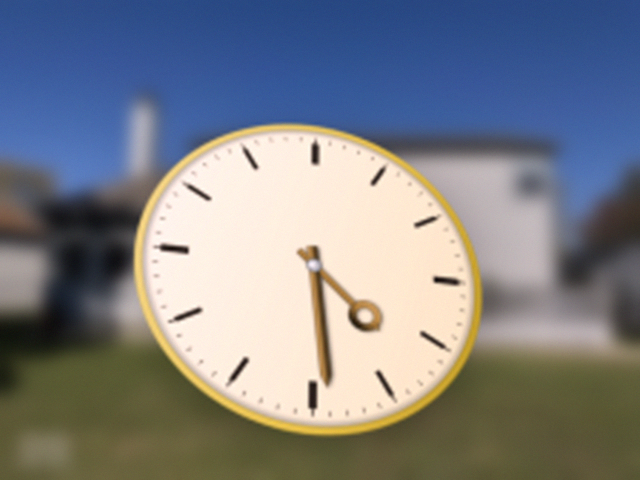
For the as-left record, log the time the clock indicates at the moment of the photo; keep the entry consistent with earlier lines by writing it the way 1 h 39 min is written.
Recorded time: 4 h 29 min
